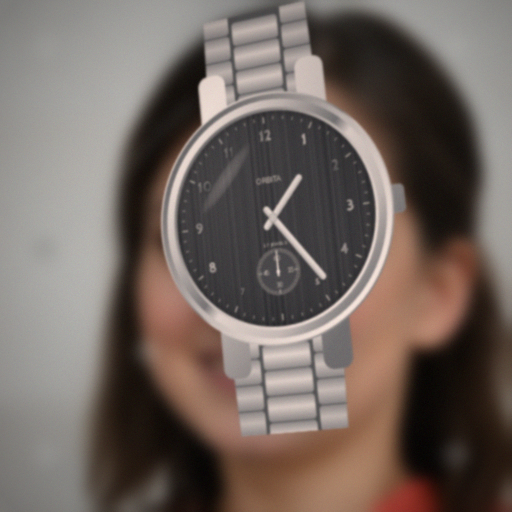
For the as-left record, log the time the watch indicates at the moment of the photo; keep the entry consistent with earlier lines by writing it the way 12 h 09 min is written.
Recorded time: 1 h 24 min
